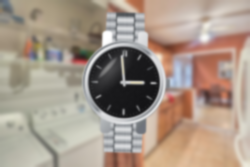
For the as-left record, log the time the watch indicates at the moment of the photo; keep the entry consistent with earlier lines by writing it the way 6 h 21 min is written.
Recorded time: 2 h 59 min
